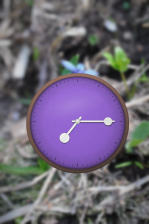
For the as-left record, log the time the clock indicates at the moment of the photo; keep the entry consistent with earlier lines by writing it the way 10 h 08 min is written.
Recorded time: 7 h 15 min
